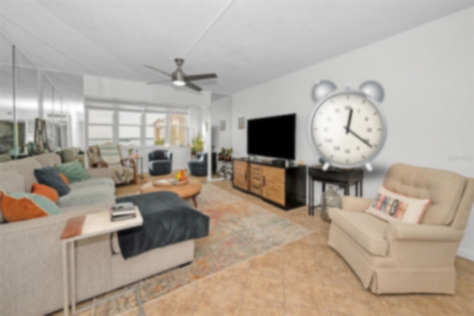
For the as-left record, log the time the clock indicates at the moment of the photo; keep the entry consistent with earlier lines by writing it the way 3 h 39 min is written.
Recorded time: 12 h 21 min
